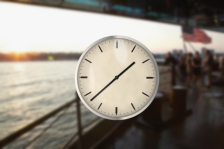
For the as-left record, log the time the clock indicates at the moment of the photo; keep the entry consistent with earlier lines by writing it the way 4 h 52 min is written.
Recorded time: 1 h 38 min
